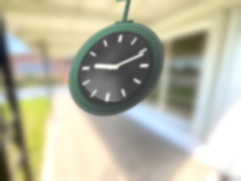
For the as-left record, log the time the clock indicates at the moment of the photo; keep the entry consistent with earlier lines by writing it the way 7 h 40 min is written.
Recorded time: 9 h 11 min
